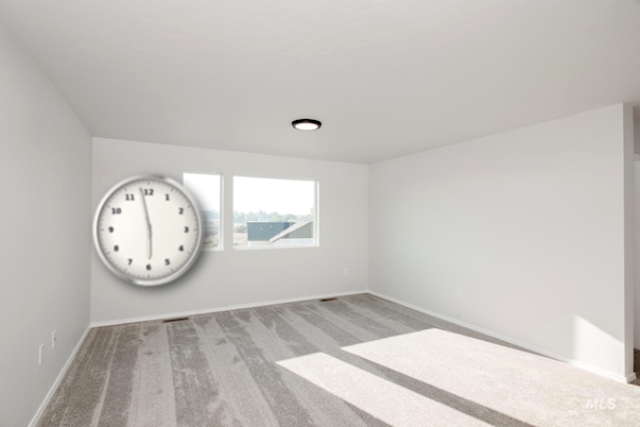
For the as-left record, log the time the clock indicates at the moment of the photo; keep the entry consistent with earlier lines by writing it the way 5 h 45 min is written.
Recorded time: 5 h 58 min
